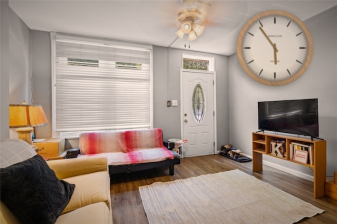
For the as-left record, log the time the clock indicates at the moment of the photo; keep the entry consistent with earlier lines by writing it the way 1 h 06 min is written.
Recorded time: 5 h 54 min
